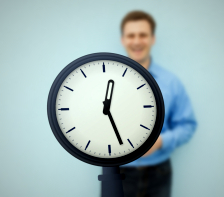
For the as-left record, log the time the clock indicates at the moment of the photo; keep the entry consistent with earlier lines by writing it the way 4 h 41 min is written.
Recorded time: 12 h 27 min
